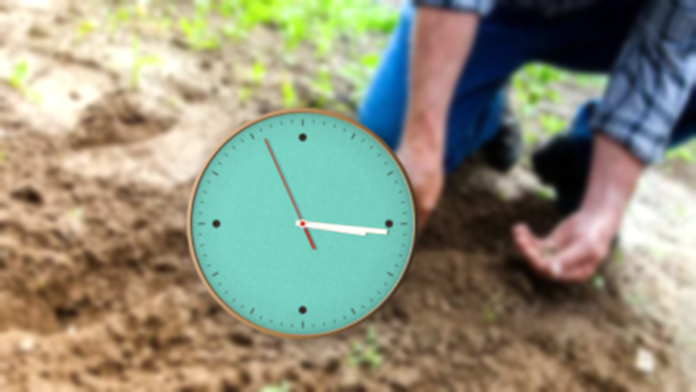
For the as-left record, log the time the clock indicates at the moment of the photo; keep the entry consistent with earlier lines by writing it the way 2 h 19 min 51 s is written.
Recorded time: 3 h 15 min 56 s
